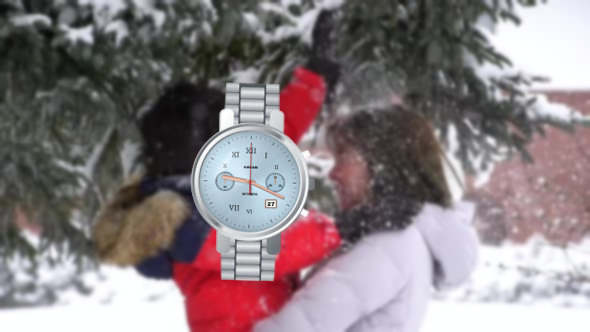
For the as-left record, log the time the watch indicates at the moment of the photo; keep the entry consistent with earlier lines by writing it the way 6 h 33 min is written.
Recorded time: 9 h 19 min
